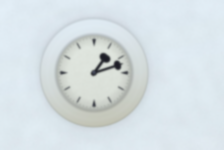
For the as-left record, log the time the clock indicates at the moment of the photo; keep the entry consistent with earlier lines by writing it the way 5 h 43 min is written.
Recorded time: 1 h 12 min
